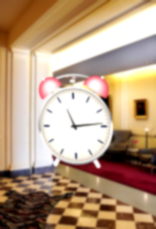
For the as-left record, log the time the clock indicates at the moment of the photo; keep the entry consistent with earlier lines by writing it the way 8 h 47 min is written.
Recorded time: 11 h 14 min
